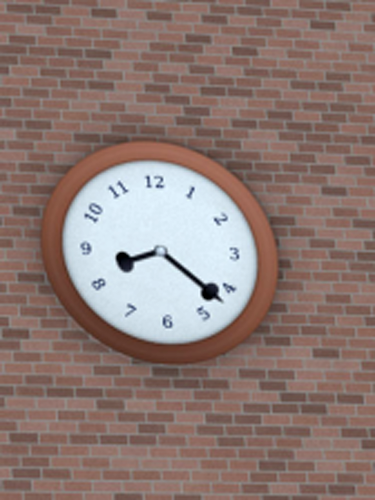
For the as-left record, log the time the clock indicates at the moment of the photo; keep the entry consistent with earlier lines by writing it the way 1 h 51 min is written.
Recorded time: 8 h 22 min
